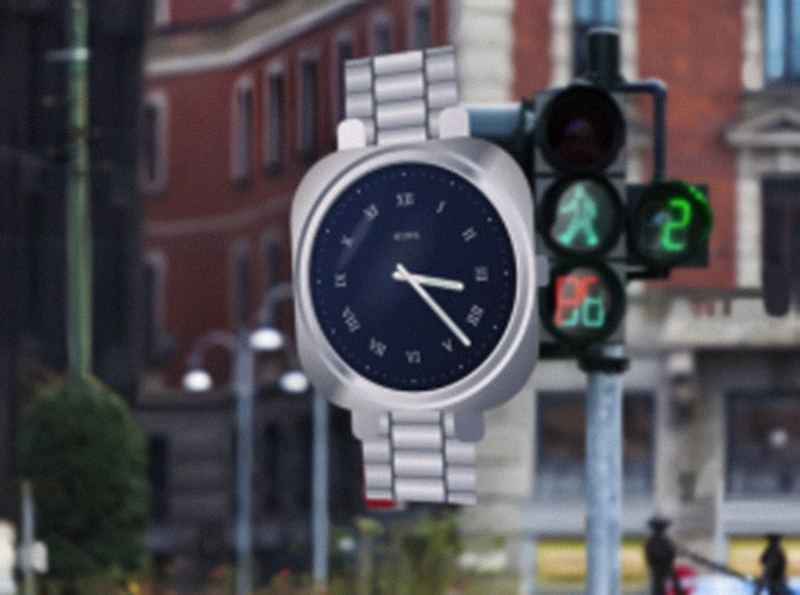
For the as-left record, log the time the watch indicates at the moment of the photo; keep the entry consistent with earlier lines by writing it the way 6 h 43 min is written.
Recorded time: 3 h 23 min
